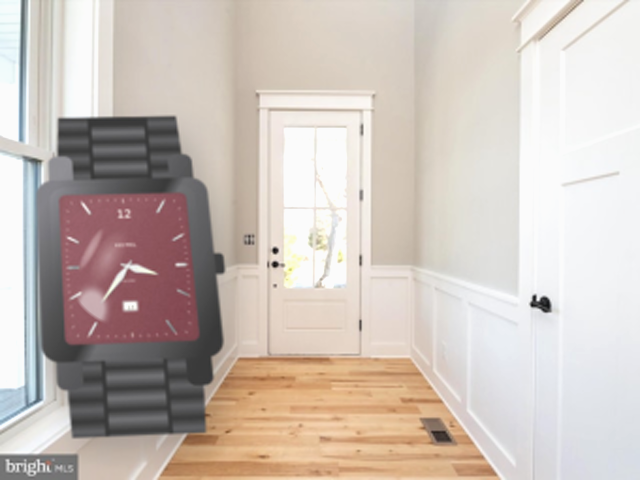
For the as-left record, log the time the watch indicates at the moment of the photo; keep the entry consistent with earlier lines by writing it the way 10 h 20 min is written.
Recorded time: 3 h 36 min
